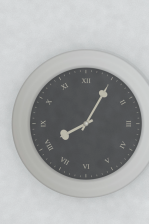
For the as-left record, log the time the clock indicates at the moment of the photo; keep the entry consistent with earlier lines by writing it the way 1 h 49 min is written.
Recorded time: 8 h 05 min
